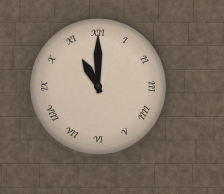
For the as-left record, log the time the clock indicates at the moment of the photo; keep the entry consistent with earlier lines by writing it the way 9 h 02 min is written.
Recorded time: 11 h 00 min
